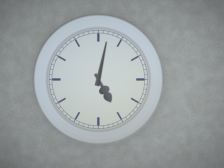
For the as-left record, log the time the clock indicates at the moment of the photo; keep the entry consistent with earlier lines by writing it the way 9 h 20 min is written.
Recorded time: 5 h 02 min
